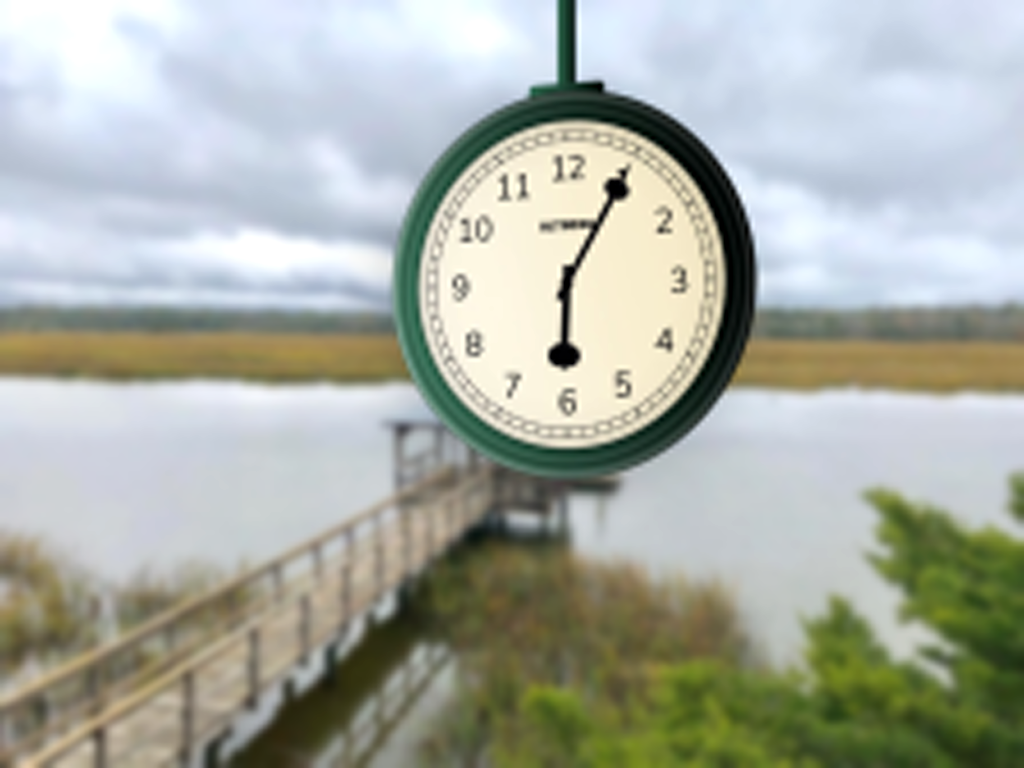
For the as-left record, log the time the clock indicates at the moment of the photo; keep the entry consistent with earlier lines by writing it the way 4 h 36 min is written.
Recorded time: 6 h 05 min
